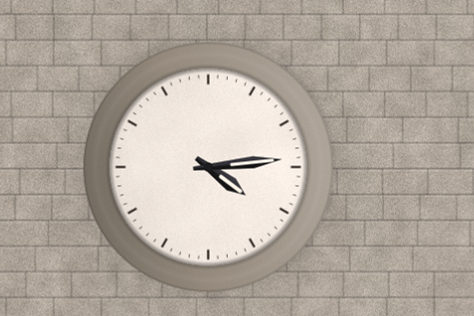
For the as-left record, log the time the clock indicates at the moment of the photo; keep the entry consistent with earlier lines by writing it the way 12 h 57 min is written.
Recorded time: 4 h 14 min
